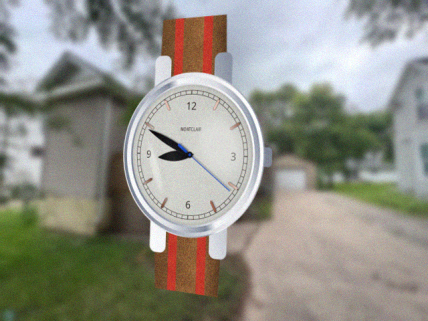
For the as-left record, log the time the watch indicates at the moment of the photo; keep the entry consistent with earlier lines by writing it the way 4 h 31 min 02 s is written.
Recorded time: 8 h 49 min 21 s
